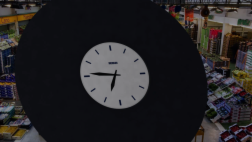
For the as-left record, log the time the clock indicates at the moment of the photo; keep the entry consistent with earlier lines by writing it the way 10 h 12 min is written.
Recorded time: 6 h 46 min
